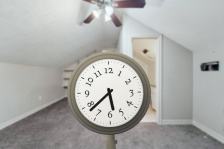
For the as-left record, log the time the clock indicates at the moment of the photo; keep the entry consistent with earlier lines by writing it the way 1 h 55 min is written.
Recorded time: 5 h 38 min
